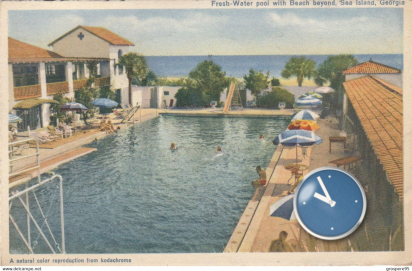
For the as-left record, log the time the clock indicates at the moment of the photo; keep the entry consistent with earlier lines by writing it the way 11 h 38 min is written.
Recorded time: 9 h 56 min
